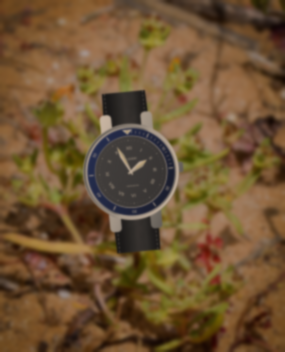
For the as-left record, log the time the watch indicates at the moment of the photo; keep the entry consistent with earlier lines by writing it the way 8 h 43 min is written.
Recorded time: 1 h 56 min
